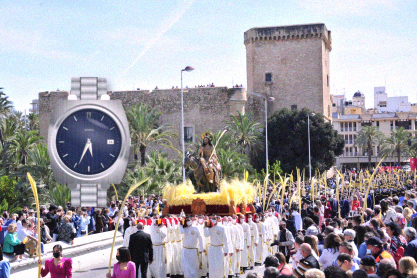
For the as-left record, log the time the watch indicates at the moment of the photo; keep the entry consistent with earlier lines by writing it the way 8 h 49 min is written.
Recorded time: 5 h 34 min
